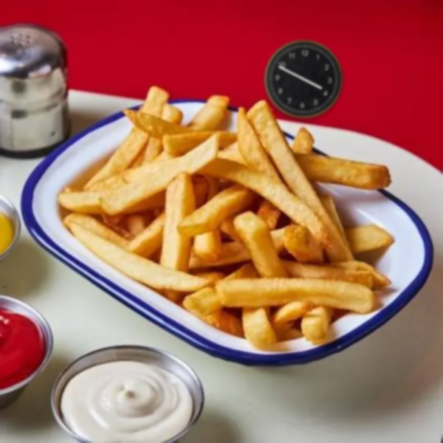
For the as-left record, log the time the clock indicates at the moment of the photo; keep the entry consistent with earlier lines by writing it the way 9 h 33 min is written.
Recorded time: 3 h 49 min
